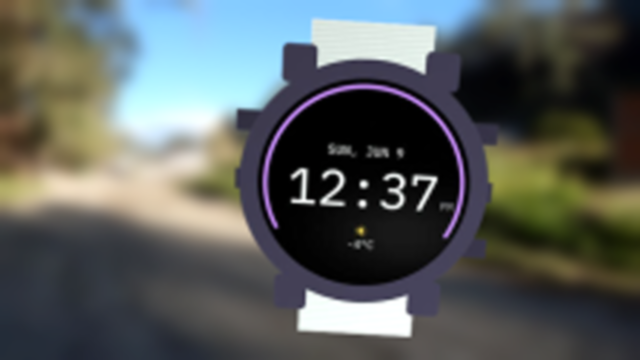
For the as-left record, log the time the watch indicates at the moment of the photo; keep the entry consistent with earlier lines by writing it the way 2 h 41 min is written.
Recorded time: 12 h 37 min
